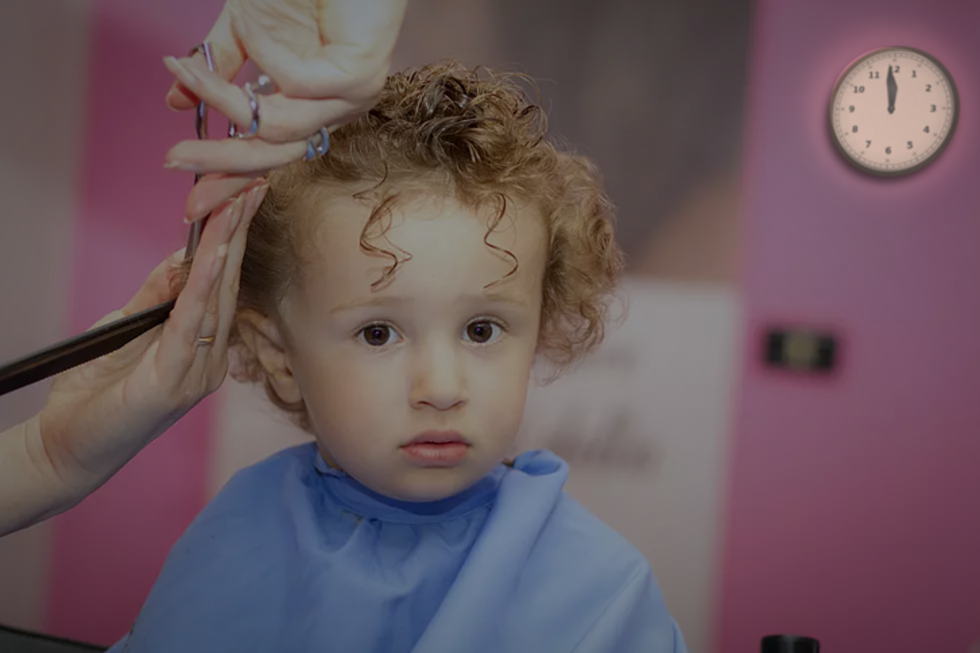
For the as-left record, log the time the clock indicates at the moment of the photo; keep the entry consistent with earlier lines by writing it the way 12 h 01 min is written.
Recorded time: 11 h 59 min
